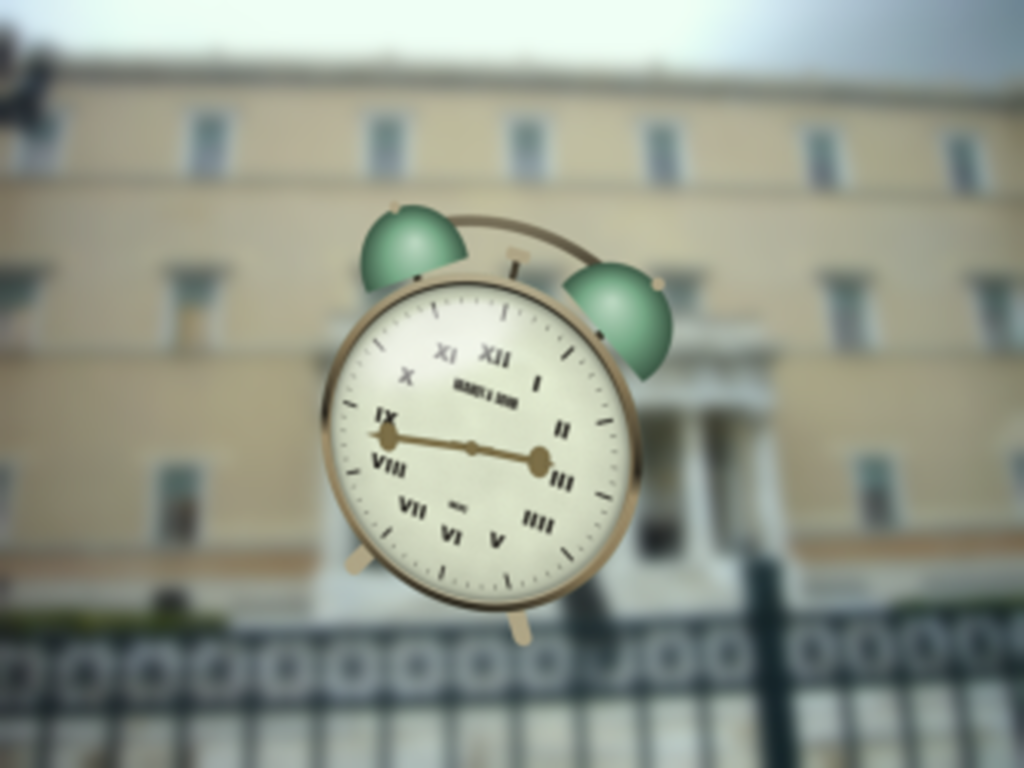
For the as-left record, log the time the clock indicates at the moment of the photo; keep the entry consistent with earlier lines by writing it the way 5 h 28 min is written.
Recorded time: 2 h 43 min
